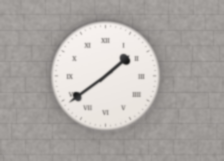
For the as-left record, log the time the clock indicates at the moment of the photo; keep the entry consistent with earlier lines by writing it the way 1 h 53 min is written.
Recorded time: 1 h 39 min
